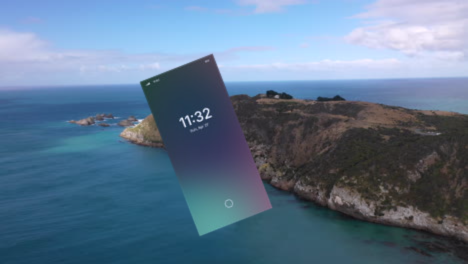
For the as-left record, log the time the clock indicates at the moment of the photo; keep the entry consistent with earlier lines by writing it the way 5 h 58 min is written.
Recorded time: 11 h 32 min
